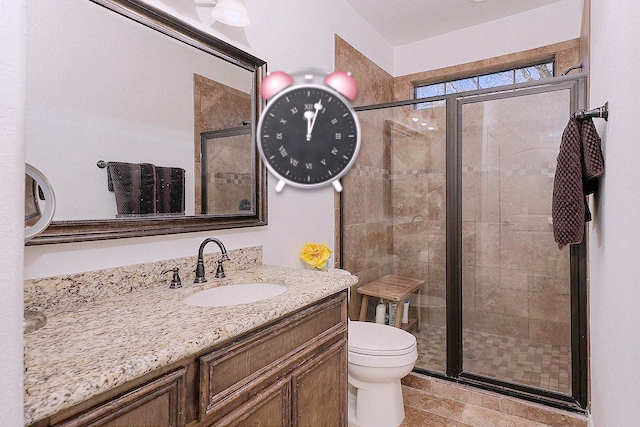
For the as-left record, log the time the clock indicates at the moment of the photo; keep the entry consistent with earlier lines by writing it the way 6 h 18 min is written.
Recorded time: 12 h 03 min
